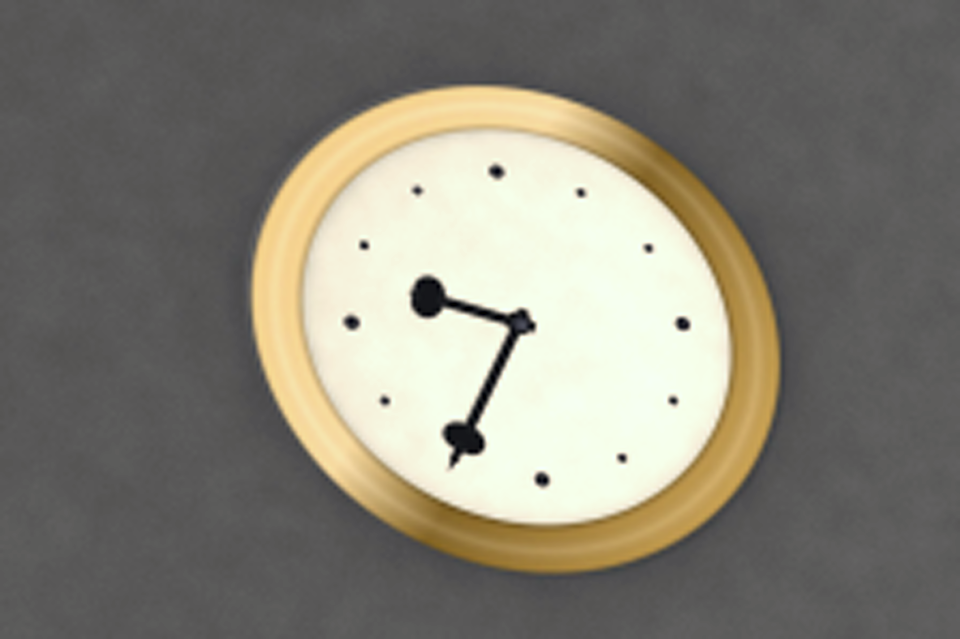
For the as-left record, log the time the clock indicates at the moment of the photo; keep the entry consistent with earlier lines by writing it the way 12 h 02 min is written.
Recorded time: 9 h 35 min
